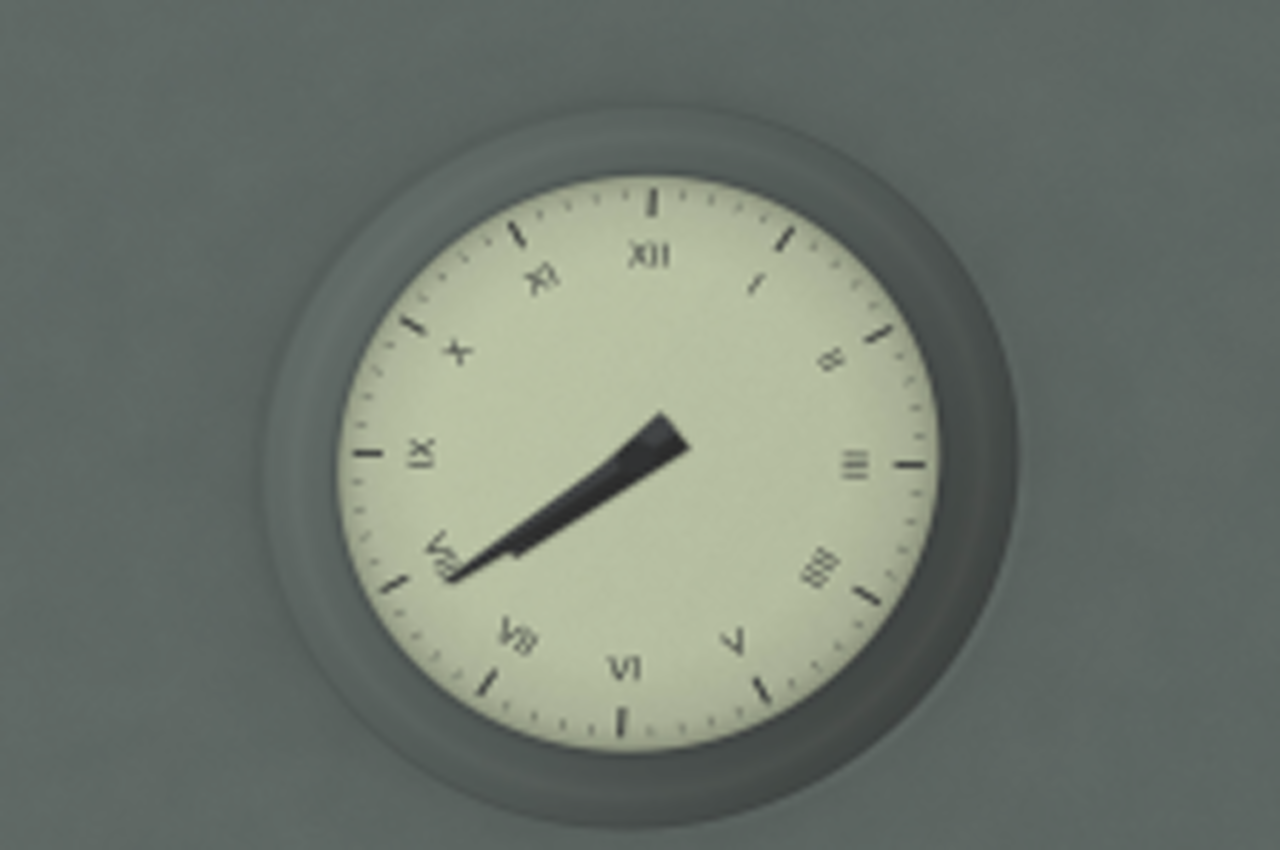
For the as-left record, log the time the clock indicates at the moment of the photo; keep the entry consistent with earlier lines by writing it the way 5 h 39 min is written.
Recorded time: 7 h 39 min
